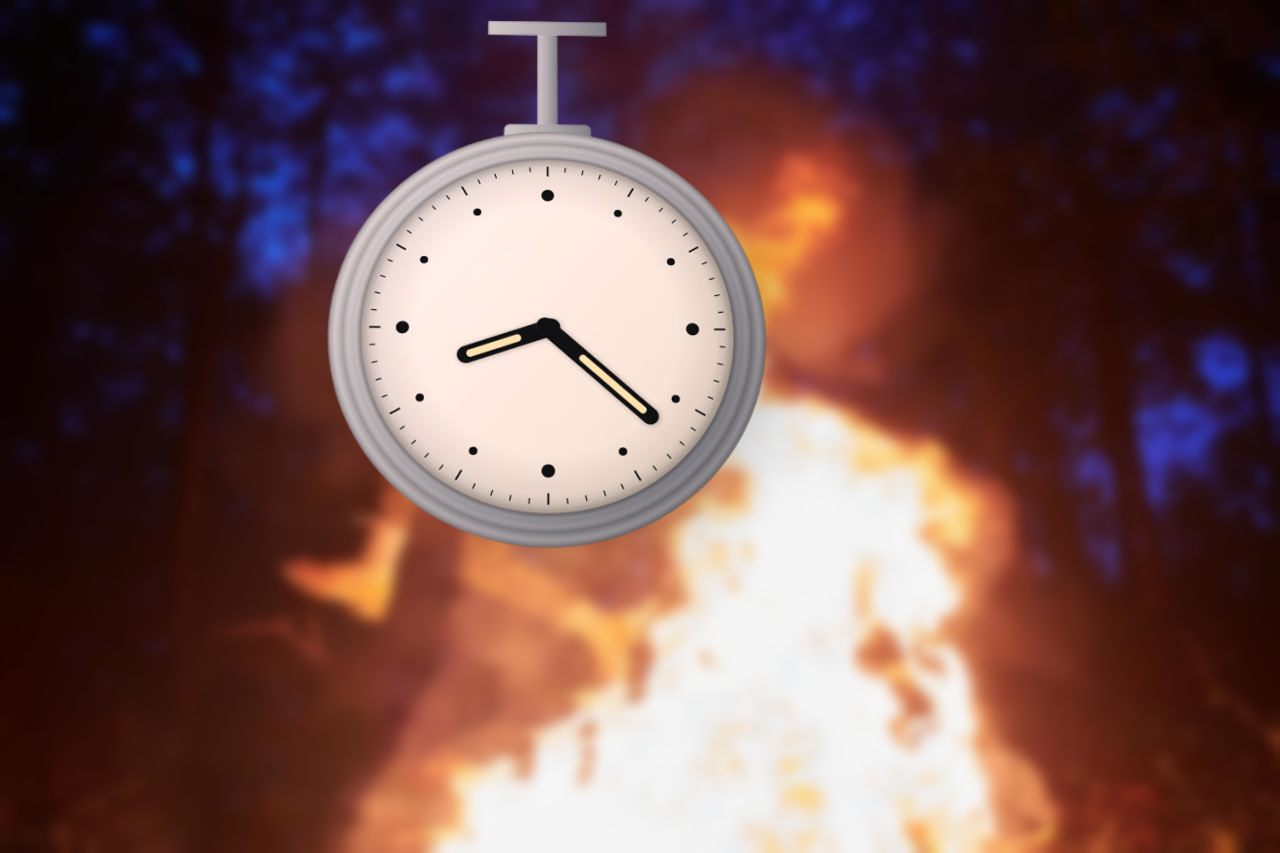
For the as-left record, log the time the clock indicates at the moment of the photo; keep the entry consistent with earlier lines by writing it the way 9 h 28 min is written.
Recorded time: 8 h 22 min
